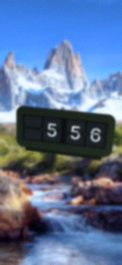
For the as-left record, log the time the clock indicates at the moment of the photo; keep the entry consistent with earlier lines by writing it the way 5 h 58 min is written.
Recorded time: 5 h 56 min
